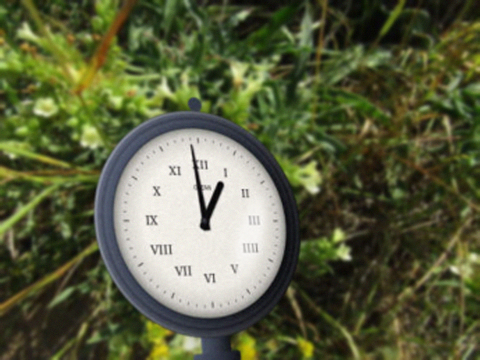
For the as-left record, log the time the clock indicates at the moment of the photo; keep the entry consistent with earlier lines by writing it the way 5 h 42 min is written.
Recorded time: 12 h 59 min
